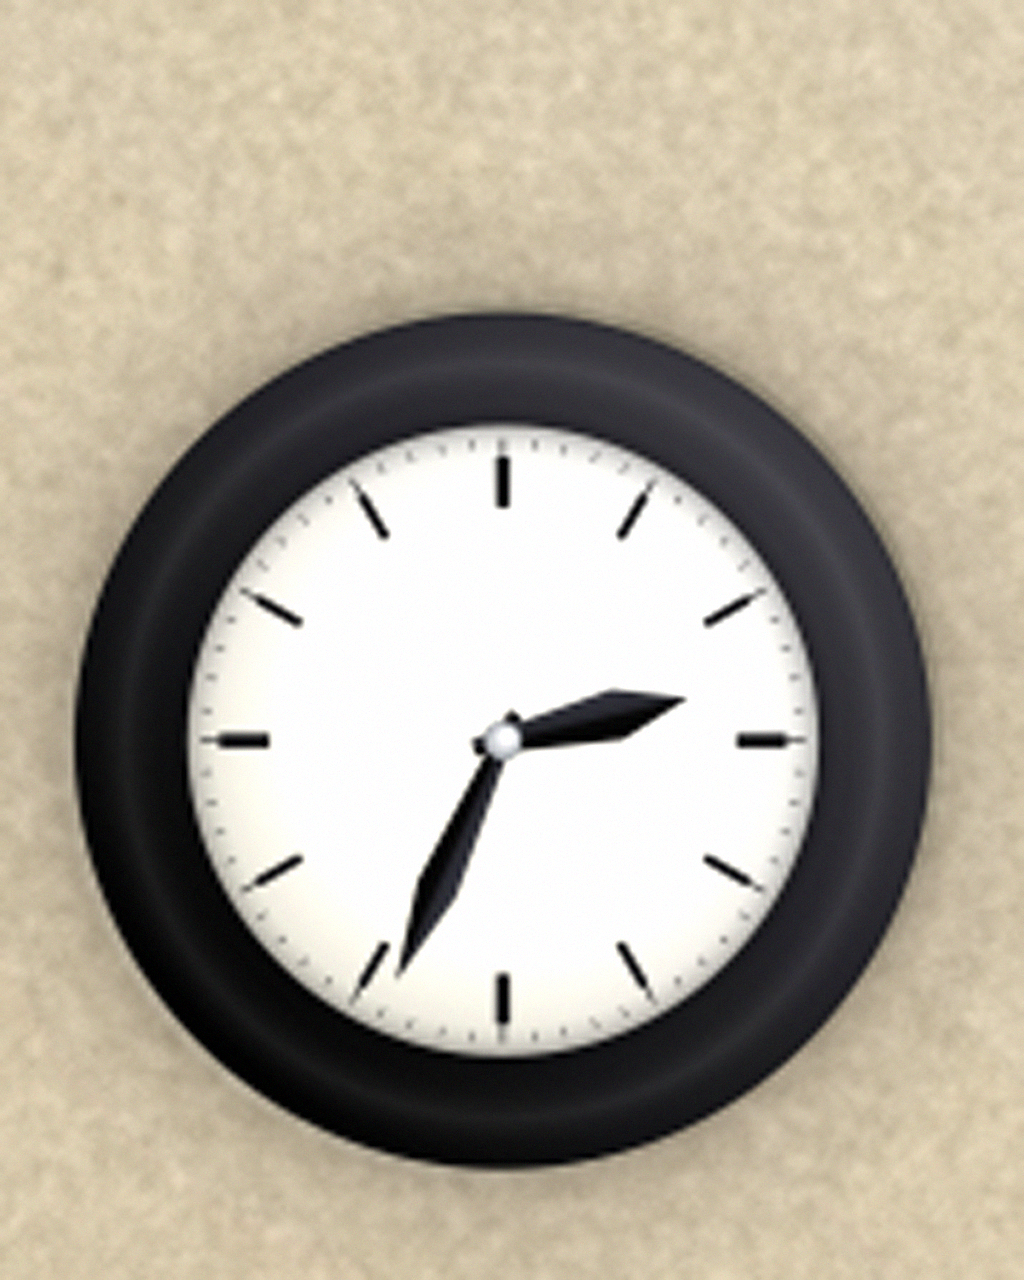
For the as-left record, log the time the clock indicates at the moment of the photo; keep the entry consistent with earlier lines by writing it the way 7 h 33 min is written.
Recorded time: 2 h 34 min
